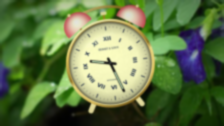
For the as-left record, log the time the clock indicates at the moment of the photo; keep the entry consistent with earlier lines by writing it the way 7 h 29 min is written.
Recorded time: 9 h 27 min
